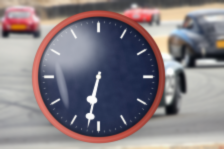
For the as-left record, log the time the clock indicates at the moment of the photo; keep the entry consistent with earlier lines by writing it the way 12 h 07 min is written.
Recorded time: 6 h 32 min
